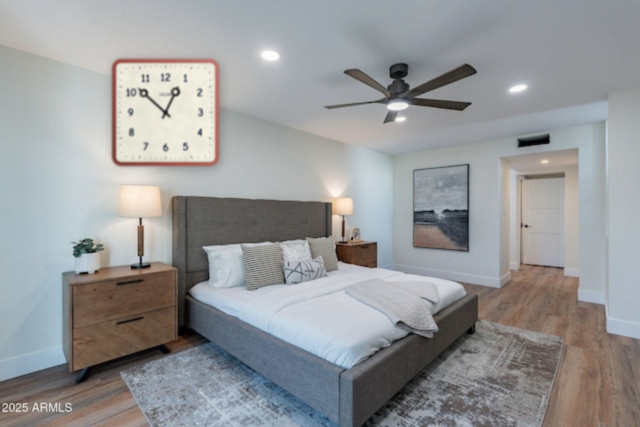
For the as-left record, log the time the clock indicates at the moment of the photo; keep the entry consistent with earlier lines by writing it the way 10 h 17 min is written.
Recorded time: 12 h 52 min
